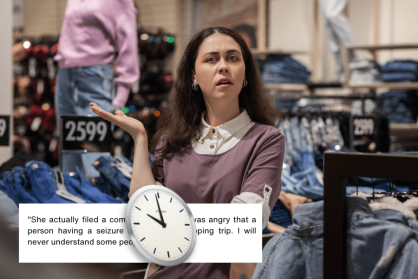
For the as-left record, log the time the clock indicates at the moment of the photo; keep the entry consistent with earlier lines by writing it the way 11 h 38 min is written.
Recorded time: 9 h 59 min
